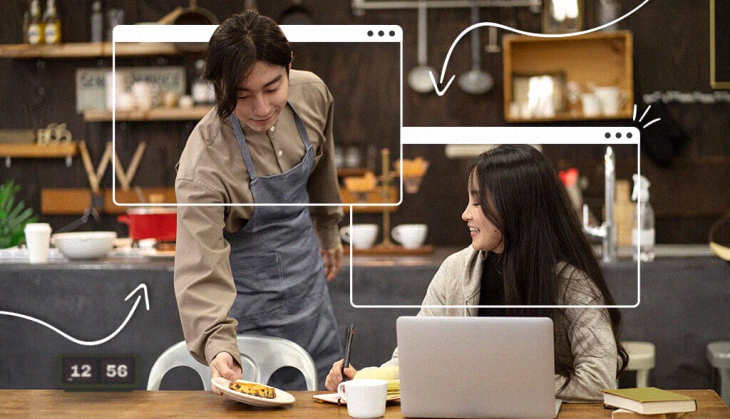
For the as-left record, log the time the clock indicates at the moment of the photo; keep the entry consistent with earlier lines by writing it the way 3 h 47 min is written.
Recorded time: 12 h 56 min
